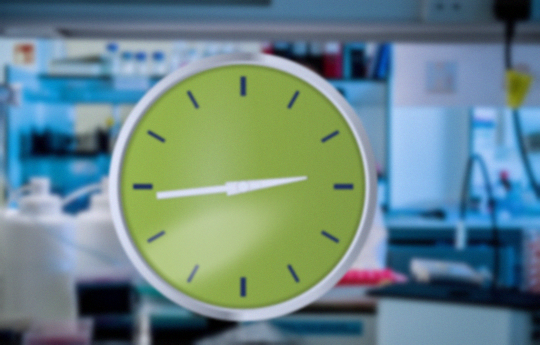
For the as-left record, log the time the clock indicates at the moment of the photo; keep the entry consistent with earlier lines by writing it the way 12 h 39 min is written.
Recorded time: 2 h 44 min
